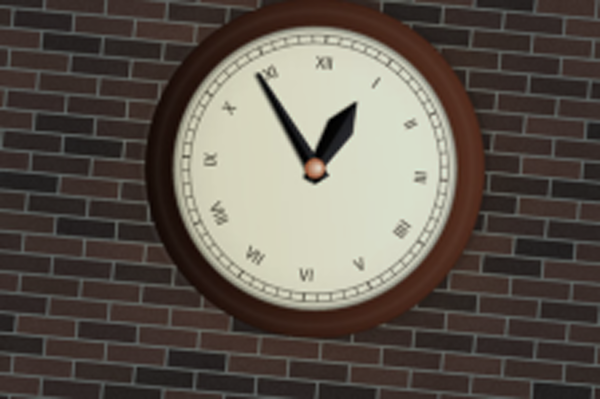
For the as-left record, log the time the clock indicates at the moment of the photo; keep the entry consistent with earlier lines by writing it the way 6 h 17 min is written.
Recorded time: 12 h 54 min
